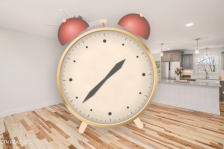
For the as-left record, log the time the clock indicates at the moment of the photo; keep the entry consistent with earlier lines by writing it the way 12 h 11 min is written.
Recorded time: 1 h 38 min
